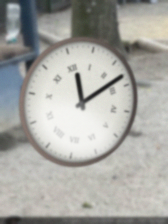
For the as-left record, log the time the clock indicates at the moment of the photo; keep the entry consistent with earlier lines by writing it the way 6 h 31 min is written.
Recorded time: 12 h 13 min
